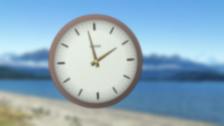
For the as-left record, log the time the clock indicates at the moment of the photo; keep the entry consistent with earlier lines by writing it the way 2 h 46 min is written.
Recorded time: 1 h 58 min
